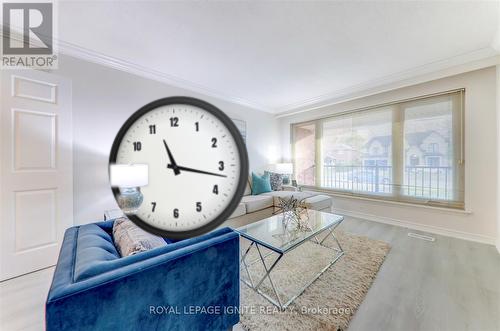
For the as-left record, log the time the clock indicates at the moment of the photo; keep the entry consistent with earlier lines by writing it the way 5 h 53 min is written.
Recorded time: 11 h 17 min
